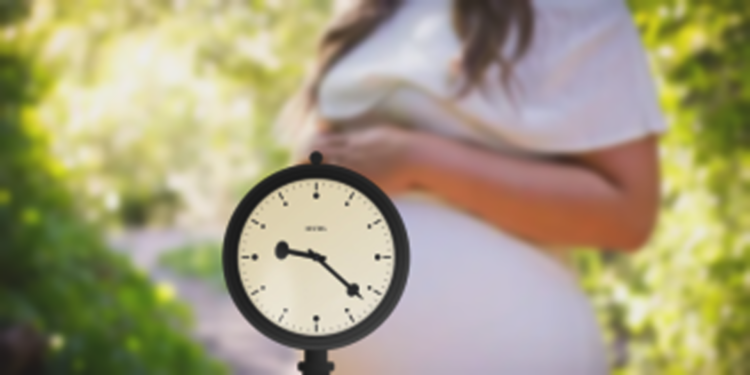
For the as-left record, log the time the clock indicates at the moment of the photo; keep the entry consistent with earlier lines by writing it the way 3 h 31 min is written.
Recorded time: 9 h 22 min
